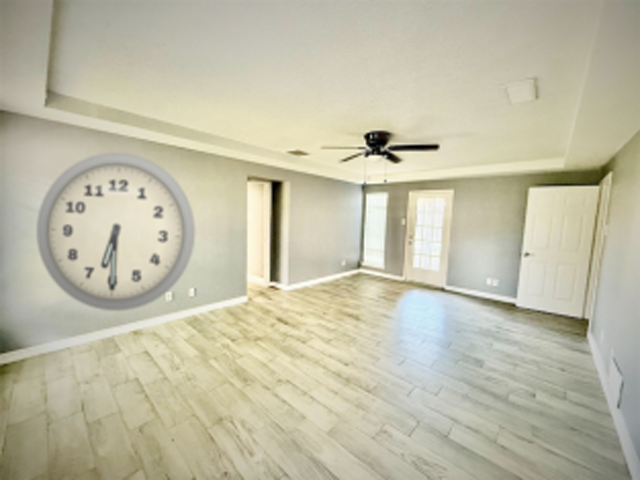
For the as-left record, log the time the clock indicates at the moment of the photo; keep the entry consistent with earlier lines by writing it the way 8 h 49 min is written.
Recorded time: 6 h 30 min
